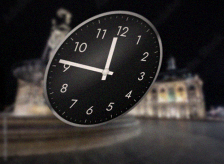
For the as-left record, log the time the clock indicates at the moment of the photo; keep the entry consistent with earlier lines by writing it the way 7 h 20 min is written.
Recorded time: 11 h 46 min
